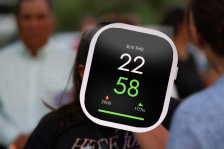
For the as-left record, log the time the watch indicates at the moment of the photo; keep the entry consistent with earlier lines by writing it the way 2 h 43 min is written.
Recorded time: 22 h 58 min
